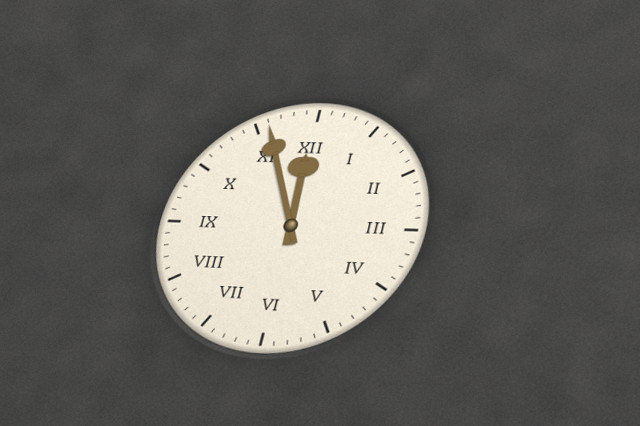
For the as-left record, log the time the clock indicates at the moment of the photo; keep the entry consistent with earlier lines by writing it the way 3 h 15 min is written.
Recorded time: 11 h 56 min
